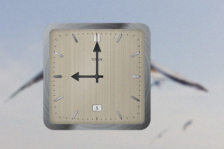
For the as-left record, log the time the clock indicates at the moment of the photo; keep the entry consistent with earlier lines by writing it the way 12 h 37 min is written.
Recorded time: 9 h 00 min
